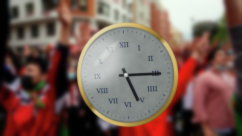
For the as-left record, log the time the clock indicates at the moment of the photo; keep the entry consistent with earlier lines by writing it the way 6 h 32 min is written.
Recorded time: 5 h 15 min
